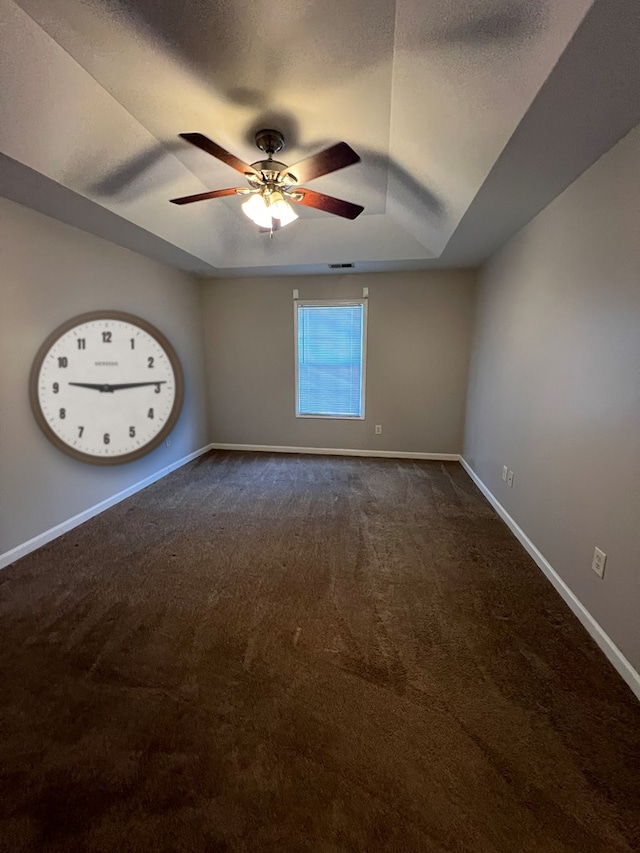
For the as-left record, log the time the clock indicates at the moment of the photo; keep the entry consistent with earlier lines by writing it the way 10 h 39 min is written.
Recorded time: 9 h 14 min
